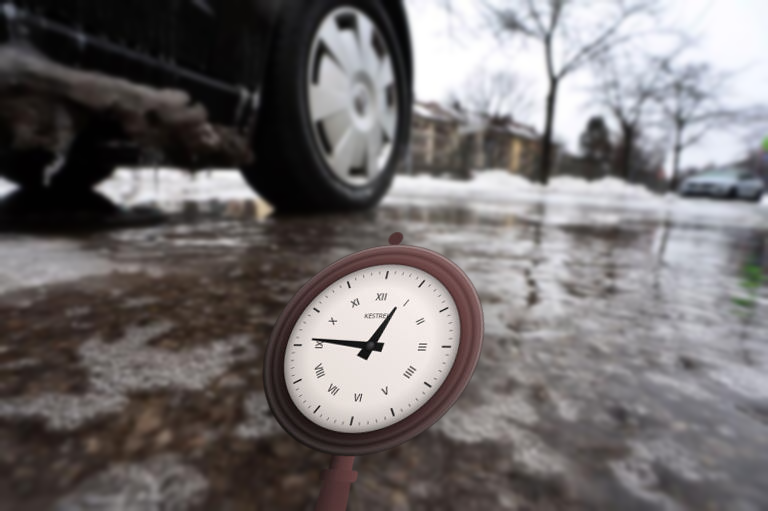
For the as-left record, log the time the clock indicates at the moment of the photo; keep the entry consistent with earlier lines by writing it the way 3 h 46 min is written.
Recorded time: 12 h 46 min
